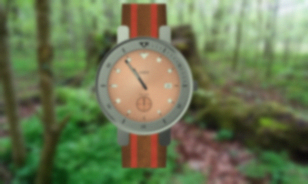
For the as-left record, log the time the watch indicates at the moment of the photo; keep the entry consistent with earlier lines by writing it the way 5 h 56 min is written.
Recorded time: 10 h 54 min
